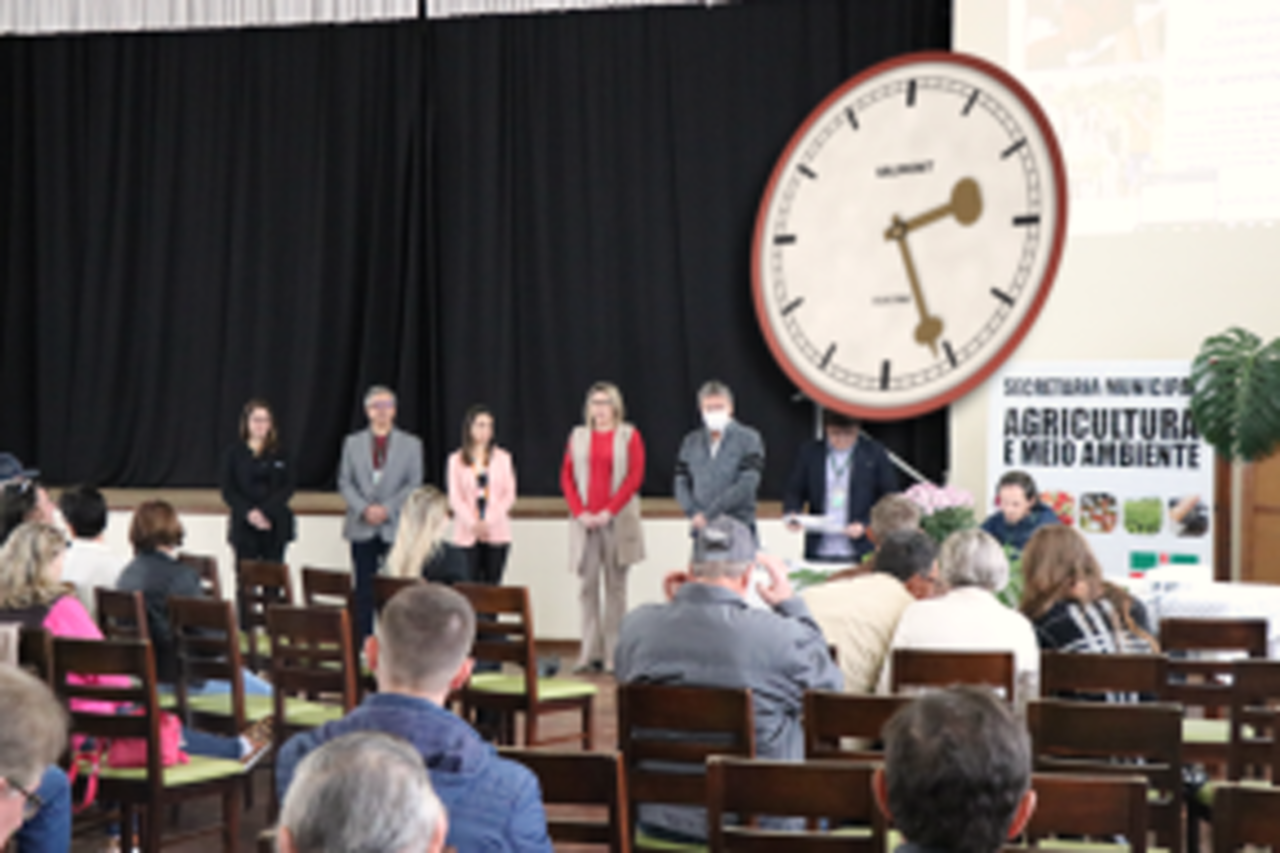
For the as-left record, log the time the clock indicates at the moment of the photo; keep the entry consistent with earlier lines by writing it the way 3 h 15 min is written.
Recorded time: 2 h 26 min
